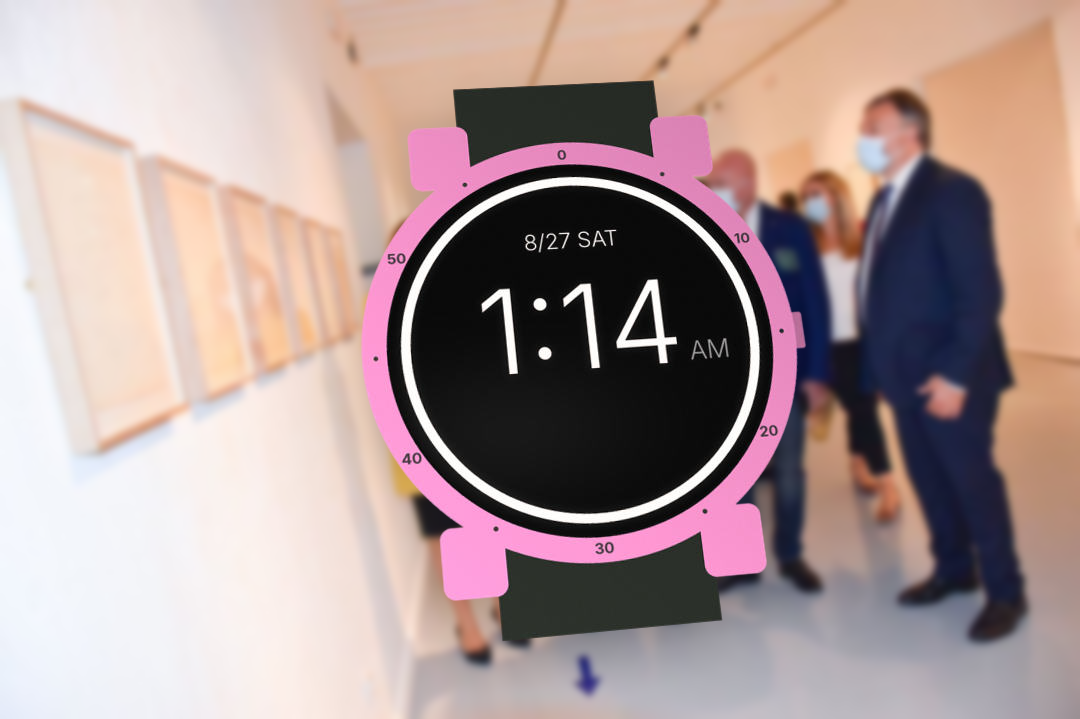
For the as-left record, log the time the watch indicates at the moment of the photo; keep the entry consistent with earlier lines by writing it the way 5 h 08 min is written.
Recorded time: 1 h 14 min
